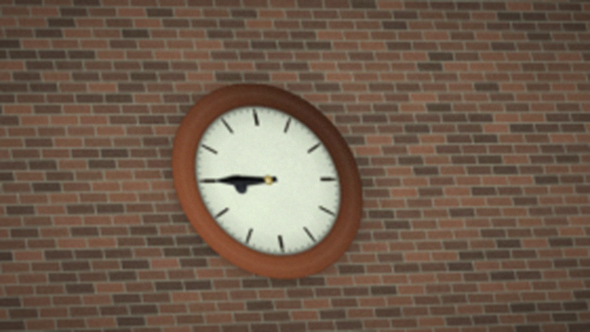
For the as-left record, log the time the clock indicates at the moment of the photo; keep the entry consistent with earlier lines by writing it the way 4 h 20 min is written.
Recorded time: 8 h 45 min
